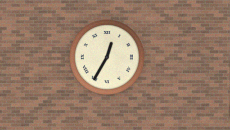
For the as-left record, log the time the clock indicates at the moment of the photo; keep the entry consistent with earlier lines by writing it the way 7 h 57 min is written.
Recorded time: 12 h 35 min
